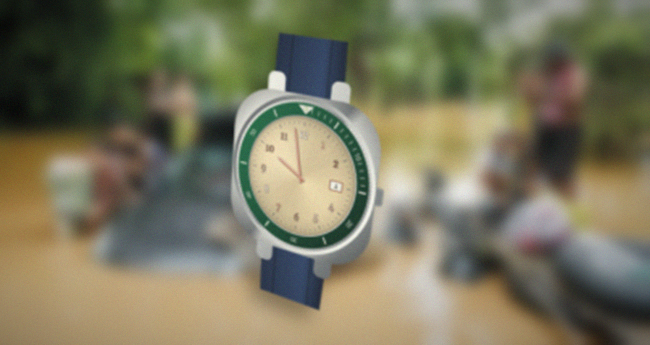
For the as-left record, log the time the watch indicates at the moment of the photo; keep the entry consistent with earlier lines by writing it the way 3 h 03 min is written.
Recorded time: 9 h 58 min
